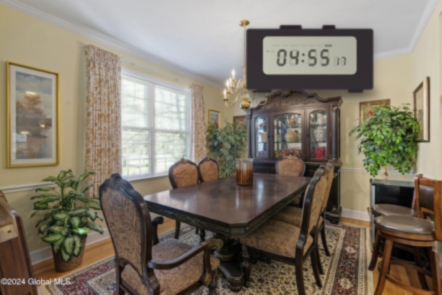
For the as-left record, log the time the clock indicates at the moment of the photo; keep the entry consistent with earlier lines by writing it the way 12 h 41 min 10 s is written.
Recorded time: 4 h 55 min 17 s
